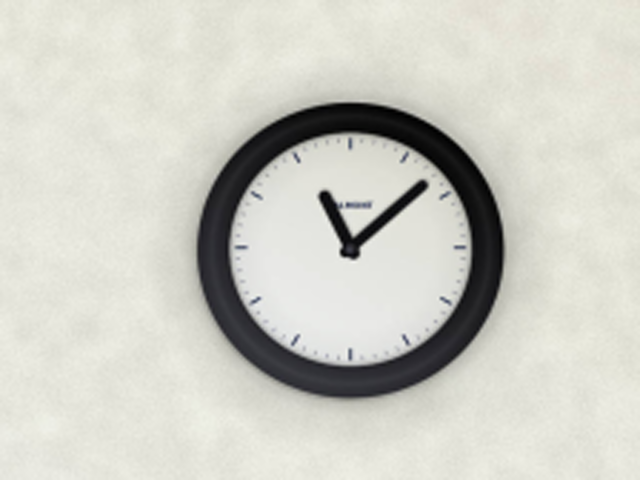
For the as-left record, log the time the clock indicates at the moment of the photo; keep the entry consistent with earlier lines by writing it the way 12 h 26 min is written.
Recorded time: 11 h 08 min
